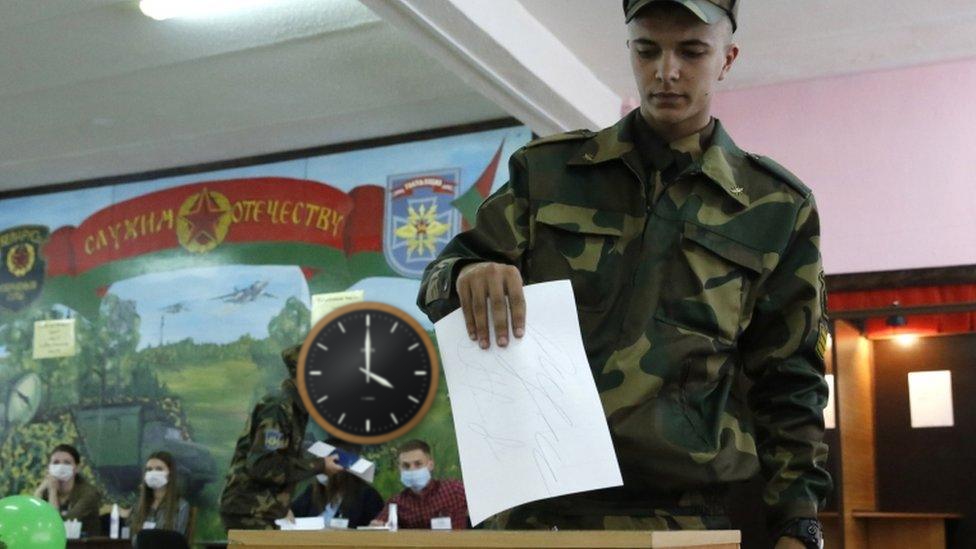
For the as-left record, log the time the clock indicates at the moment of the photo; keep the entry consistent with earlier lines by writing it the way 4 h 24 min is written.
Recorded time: 4 h 00 min
